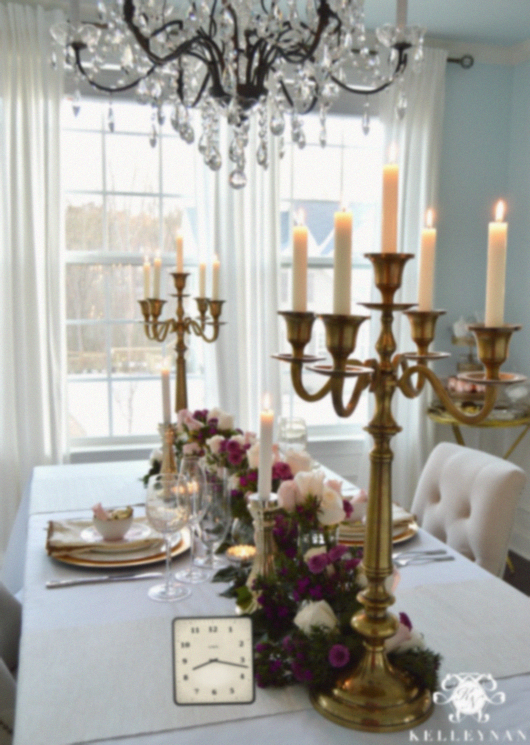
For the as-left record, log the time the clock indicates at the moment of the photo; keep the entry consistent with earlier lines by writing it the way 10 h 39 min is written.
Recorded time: 8 h 17 min
